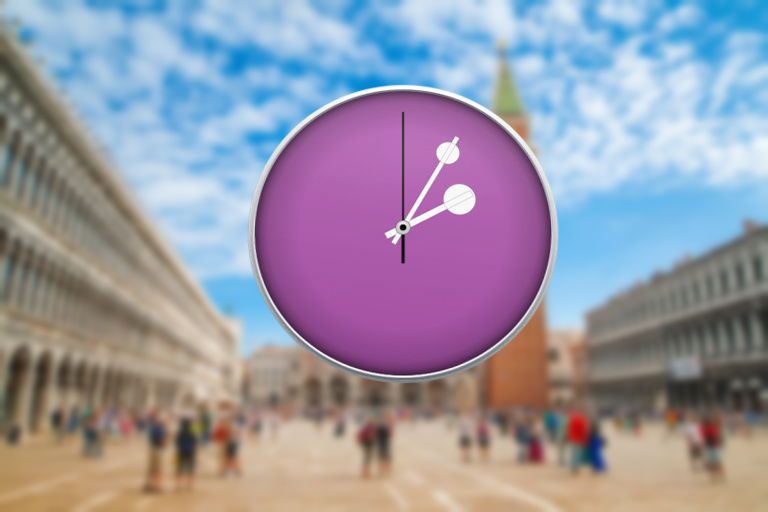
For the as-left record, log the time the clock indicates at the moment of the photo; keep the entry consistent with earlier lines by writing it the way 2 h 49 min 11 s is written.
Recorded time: 2 h 05 min 00 s
